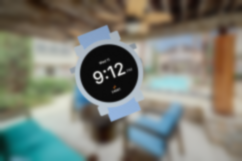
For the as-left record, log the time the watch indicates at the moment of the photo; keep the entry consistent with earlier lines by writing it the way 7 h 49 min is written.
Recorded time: 9 h 12 min
